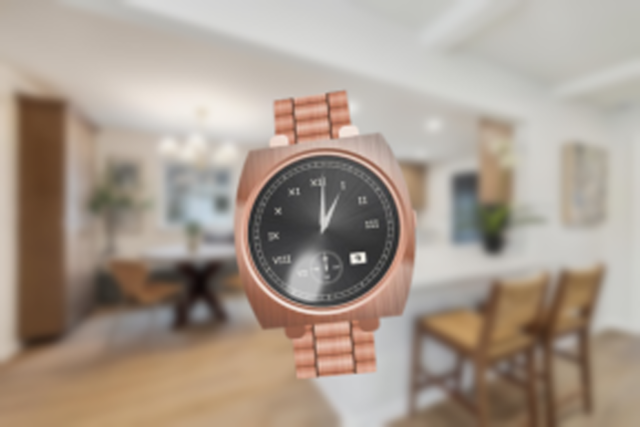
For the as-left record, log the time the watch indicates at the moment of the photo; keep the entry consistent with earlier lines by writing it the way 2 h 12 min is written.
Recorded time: 1 h 01 min
